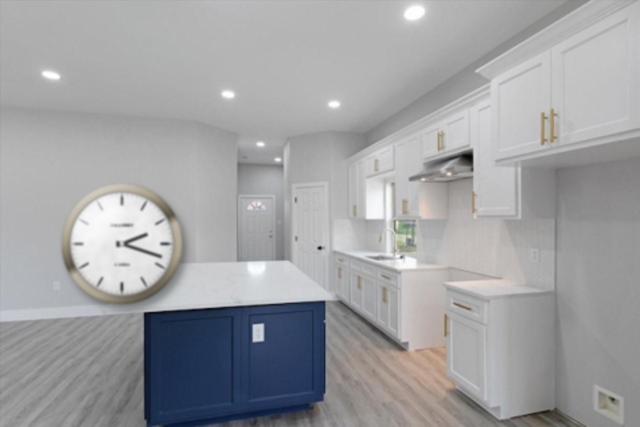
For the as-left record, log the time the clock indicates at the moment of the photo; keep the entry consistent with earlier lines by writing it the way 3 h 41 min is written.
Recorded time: 2 h 18 min
